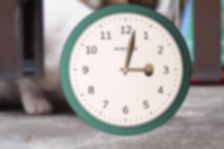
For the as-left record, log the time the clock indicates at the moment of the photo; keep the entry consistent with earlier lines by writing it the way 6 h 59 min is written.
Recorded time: 3 h 02 min
